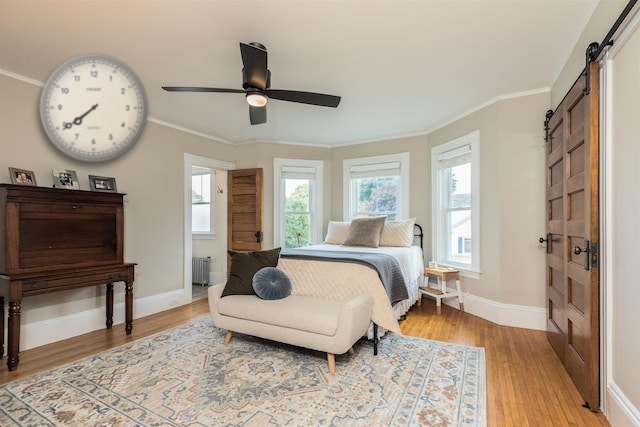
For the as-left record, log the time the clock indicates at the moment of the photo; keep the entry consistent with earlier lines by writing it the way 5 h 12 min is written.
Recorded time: 7 h 39 min
